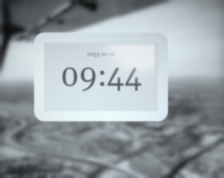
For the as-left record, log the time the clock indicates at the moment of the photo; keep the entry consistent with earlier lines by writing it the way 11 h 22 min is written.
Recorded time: 9 h 44 min
